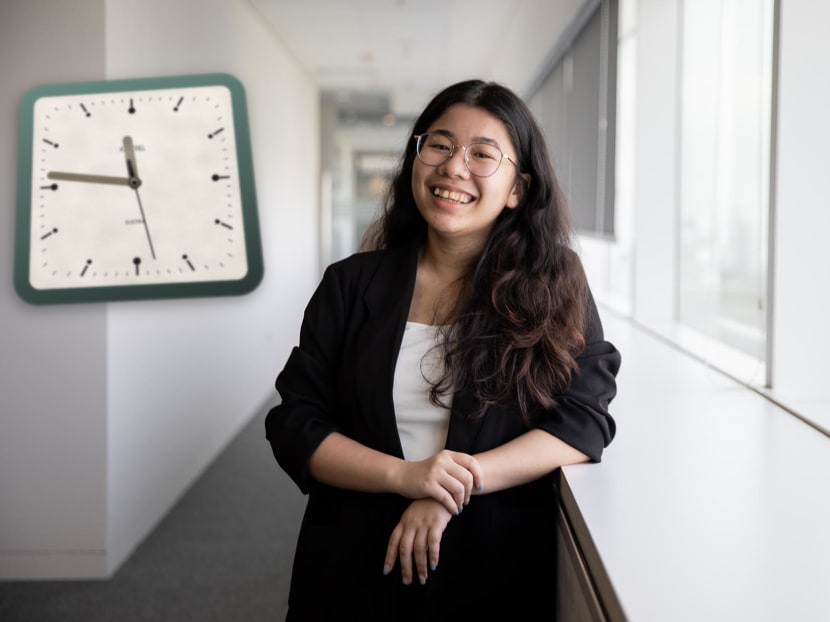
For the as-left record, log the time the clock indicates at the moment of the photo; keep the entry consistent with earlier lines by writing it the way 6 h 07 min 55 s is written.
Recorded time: 11 h 46 min 28 s
